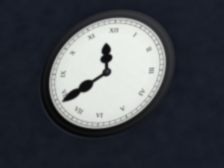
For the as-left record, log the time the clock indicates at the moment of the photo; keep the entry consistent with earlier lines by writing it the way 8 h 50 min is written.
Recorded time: 11 h 39 min
